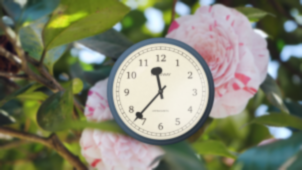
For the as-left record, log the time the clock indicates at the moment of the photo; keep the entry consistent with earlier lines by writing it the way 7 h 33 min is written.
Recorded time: 11 h 37 min
